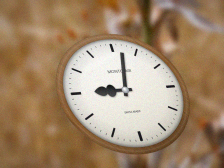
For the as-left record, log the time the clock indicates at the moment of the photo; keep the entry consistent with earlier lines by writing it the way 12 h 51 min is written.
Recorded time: 9 h 02 min
